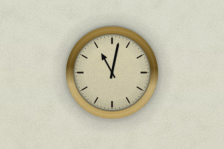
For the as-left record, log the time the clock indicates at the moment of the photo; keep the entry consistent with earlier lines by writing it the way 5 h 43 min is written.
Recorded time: 11 h 02 min
